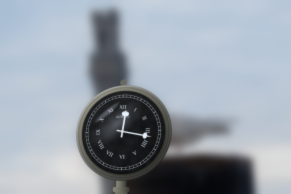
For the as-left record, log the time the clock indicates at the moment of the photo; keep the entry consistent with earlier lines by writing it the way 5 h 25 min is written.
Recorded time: 12 h 17 min
